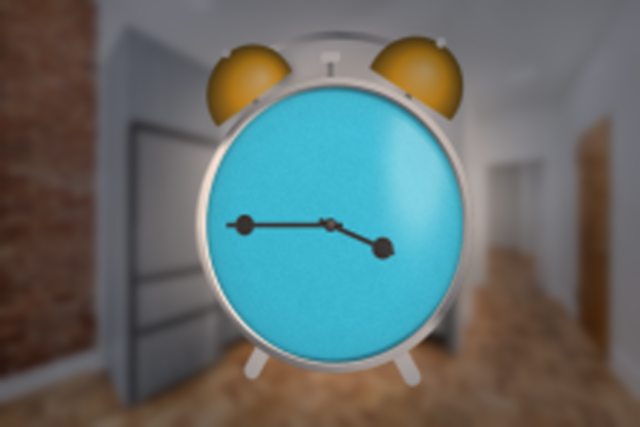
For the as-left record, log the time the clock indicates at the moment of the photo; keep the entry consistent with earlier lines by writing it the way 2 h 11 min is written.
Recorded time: 3 h 45 min
